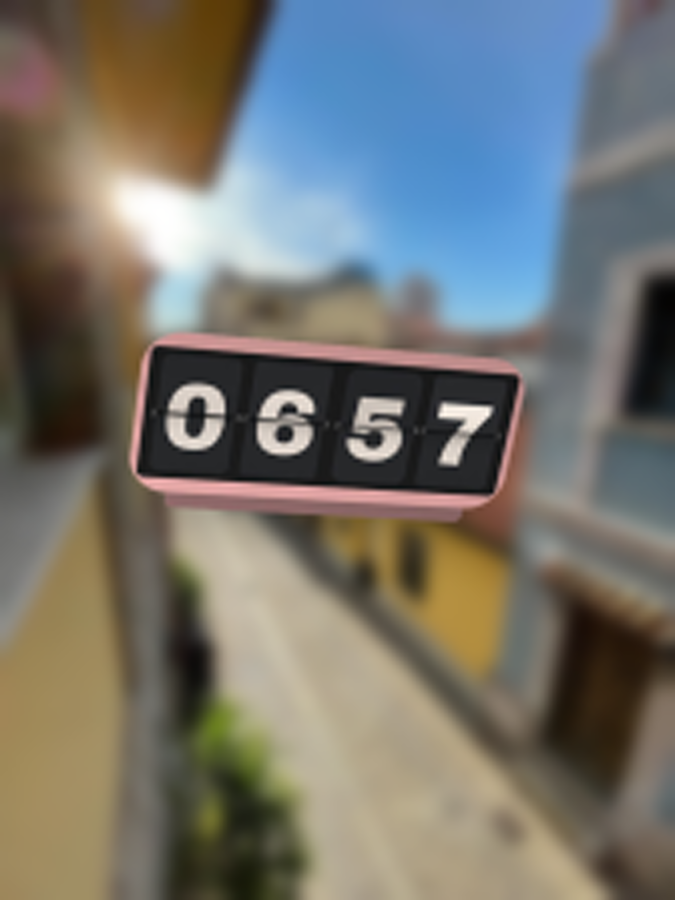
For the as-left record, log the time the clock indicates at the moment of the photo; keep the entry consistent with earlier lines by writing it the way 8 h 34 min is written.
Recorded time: 6 h 57 min
